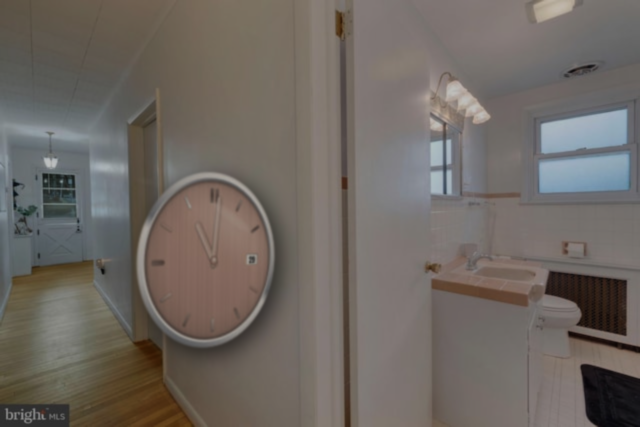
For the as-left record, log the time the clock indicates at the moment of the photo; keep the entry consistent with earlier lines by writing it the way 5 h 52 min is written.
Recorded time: 11 h 01 min
